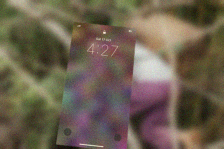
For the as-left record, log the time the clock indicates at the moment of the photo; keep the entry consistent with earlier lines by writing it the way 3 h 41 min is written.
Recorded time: 4 h 27 min
